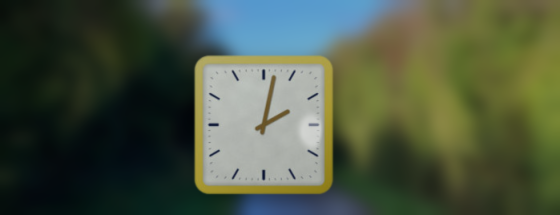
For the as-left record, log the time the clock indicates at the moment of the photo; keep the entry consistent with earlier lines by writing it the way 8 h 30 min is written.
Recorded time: 2 h 02 min
